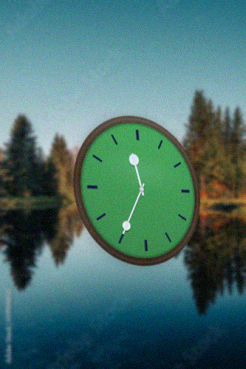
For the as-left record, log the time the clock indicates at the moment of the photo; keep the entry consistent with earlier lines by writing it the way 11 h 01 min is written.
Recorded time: 11 h 35 min
